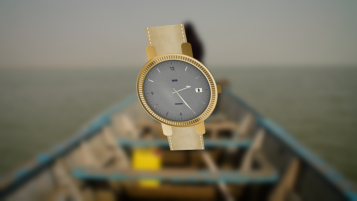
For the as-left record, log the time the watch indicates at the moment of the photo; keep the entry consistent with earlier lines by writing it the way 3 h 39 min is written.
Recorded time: 2 h 25 min
